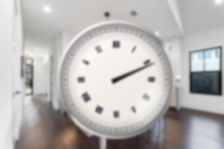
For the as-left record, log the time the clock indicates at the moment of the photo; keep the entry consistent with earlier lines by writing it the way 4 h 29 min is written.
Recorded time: 2 h 11 min
